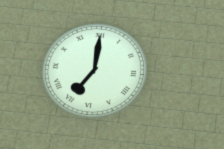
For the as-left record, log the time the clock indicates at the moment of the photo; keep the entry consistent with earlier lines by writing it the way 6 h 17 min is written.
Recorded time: 7 h 00 min
